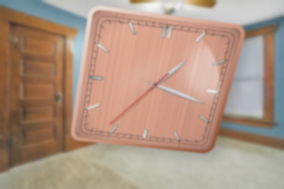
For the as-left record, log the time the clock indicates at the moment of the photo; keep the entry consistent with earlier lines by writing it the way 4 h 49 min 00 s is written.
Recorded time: 1 h 17 min 36 s
